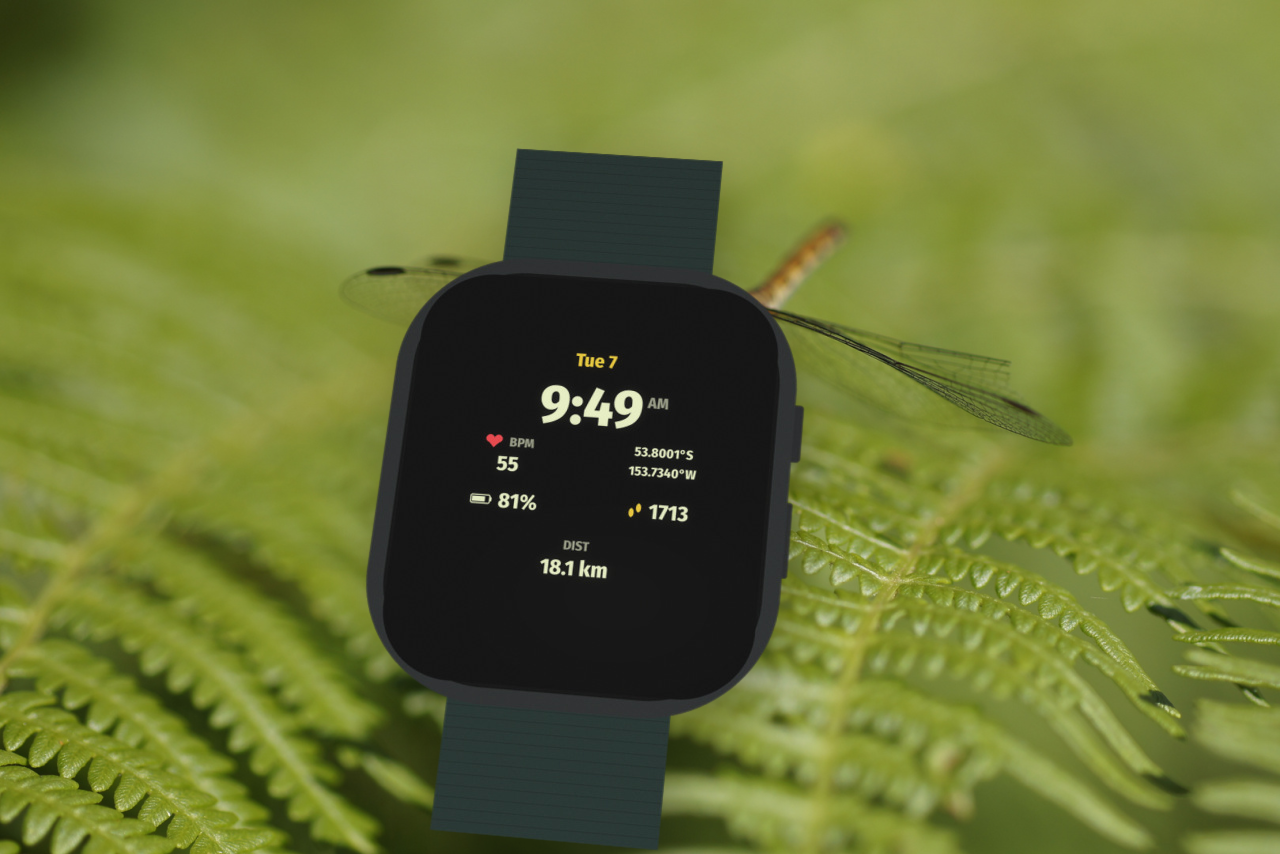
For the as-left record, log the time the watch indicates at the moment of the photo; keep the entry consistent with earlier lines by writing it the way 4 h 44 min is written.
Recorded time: 9 h 49 min
